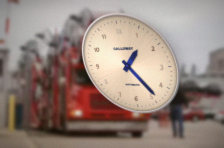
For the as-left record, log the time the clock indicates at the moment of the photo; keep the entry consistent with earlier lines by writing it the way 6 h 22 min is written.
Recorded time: 1 h 24 min
